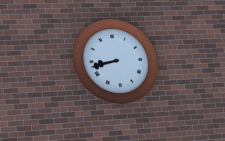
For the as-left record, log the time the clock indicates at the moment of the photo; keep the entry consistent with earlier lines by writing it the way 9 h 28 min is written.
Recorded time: 8 h 43 min
